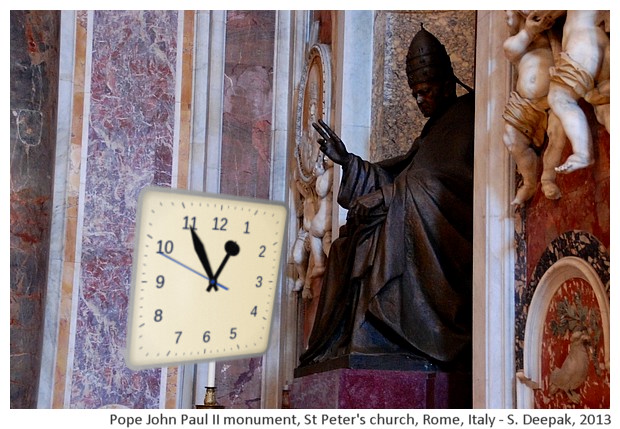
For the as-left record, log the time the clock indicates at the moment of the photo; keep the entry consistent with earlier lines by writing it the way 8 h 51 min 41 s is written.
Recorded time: 12 h 54 min 49 s
